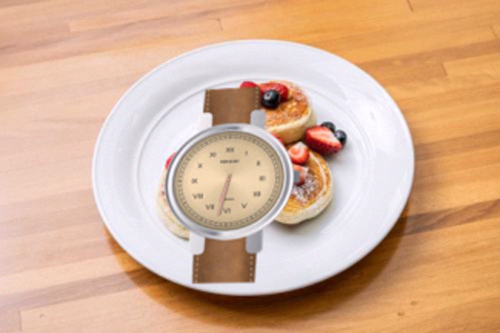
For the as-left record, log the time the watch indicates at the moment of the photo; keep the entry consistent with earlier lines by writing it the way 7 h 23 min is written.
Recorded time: 6 h 32 min
